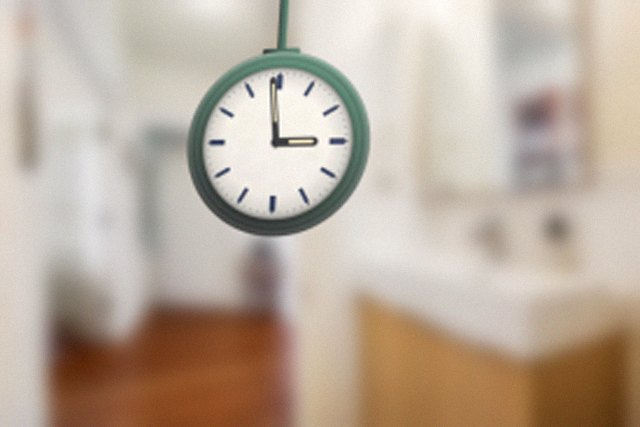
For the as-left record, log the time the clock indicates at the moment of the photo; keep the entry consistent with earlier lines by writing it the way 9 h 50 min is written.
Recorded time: 2 h 59 min
